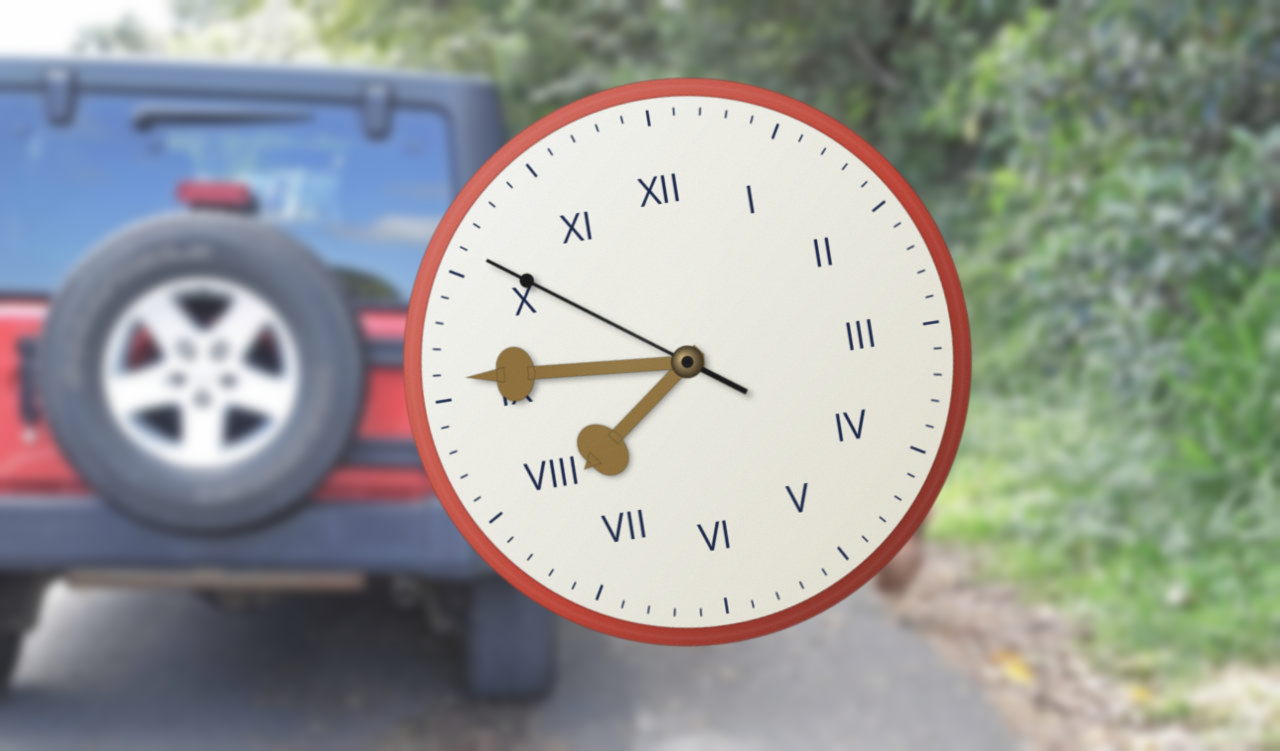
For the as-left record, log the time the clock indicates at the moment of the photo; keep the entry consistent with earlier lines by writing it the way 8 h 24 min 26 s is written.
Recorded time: 7 h 45 min 51 s
